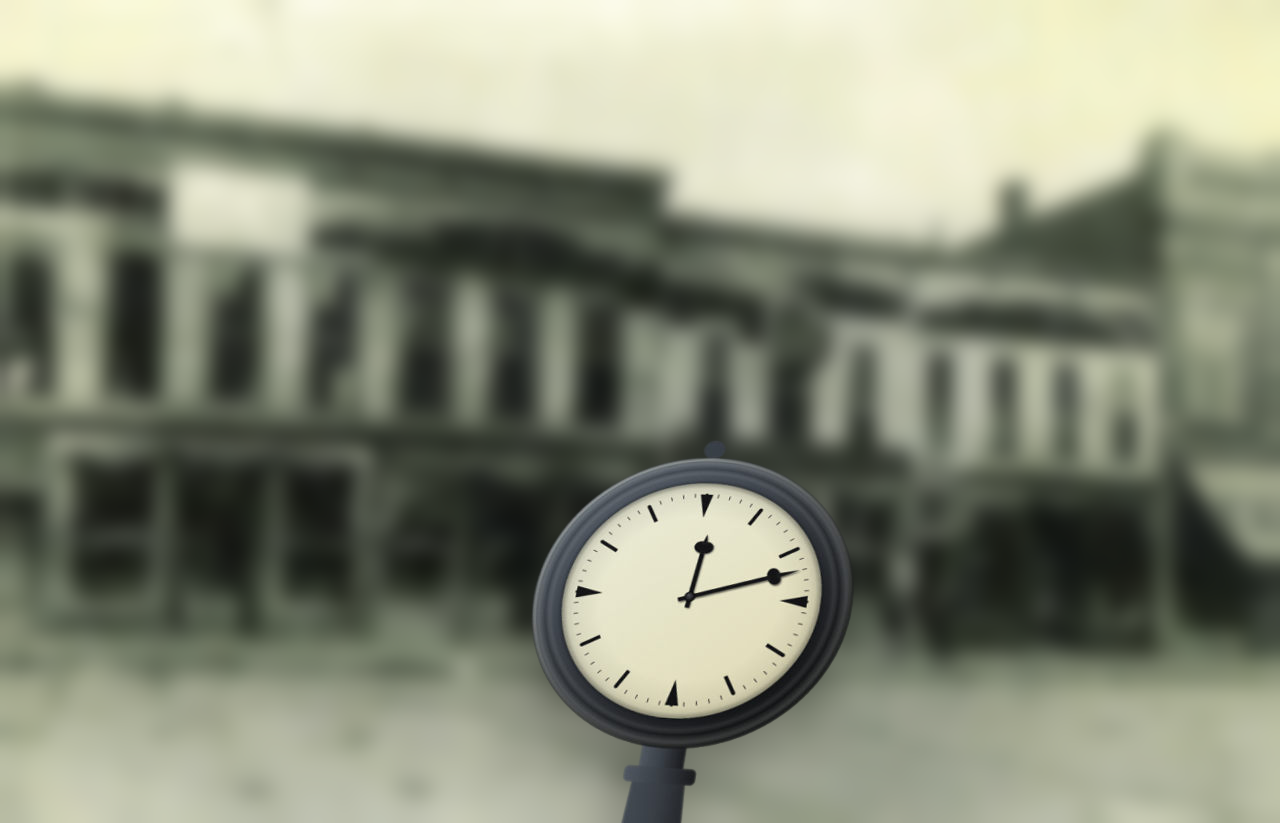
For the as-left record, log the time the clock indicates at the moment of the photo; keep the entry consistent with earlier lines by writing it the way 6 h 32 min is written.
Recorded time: 12 h 12 min
